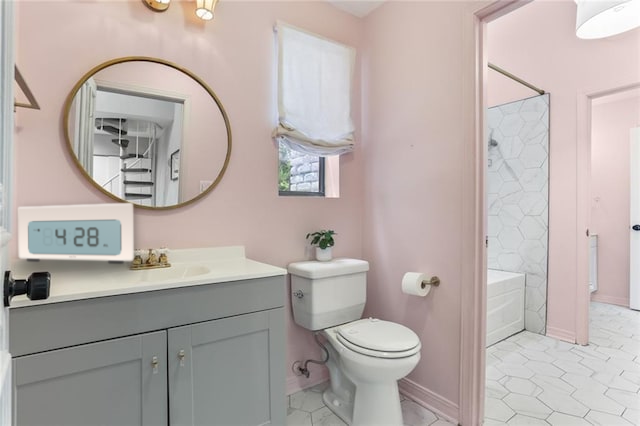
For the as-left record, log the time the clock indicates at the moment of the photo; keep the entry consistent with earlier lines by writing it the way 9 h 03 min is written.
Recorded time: 4 h 28 min
